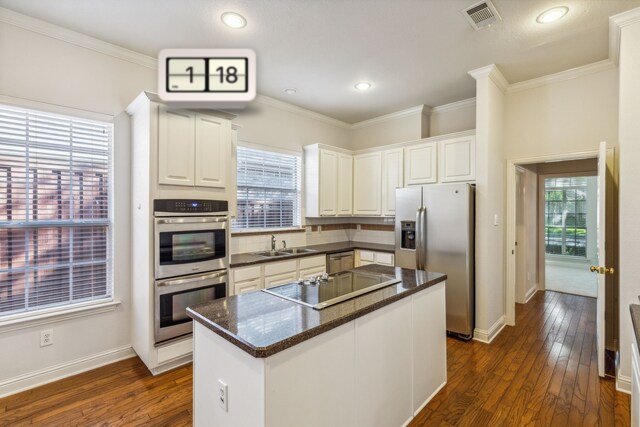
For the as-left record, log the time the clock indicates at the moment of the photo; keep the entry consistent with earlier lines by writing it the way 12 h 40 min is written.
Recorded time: 1 h 18 min
